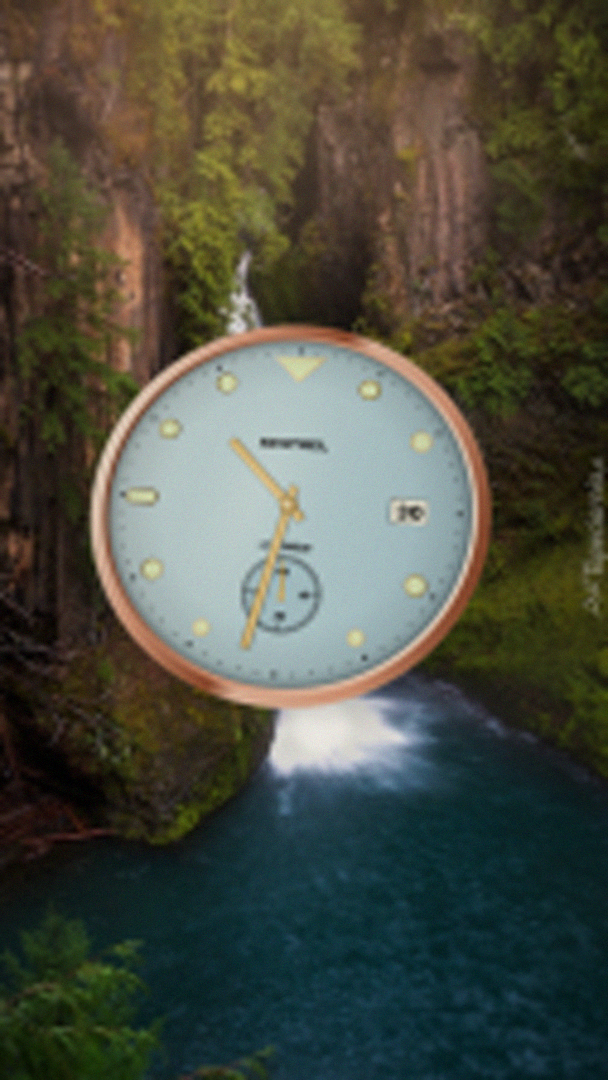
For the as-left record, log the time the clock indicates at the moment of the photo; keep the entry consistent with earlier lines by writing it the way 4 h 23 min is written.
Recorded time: 10 h 32 min
